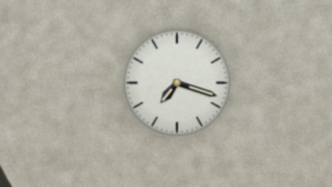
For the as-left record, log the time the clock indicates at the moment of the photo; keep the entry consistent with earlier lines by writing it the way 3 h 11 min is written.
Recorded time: 7 h 18 min
